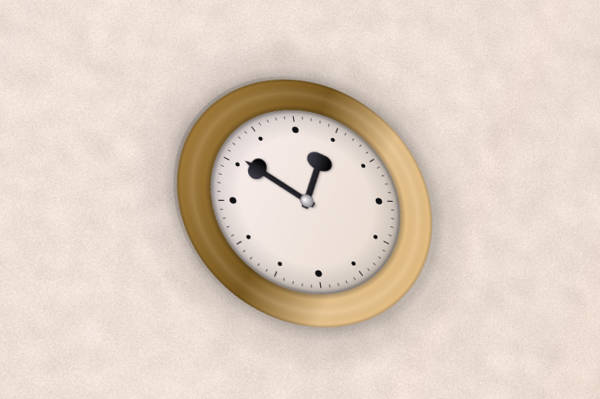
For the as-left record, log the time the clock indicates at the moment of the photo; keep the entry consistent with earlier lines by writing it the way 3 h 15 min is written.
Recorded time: 12 h 51 min
